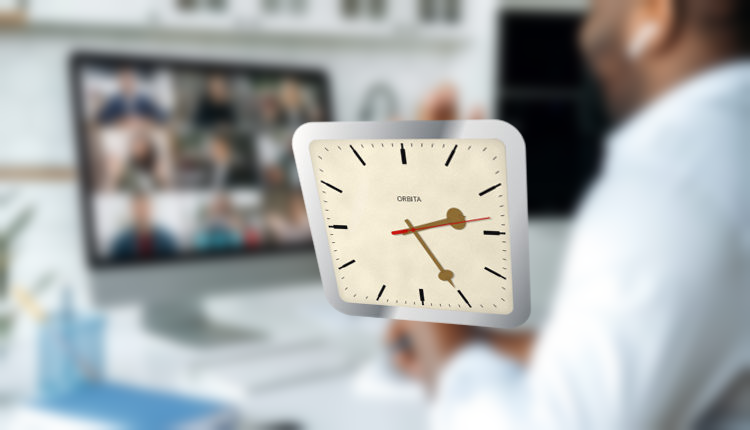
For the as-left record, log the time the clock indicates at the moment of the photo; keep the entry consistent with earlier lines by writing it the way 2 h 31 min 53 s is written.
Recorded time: 2 h 25 min 13 s
